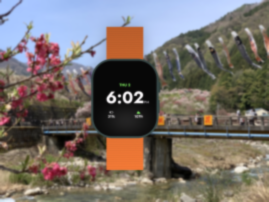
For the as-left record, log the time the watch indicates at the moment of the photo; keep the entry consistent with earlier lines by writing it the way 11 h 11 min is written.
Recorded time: 6 h 02 min
